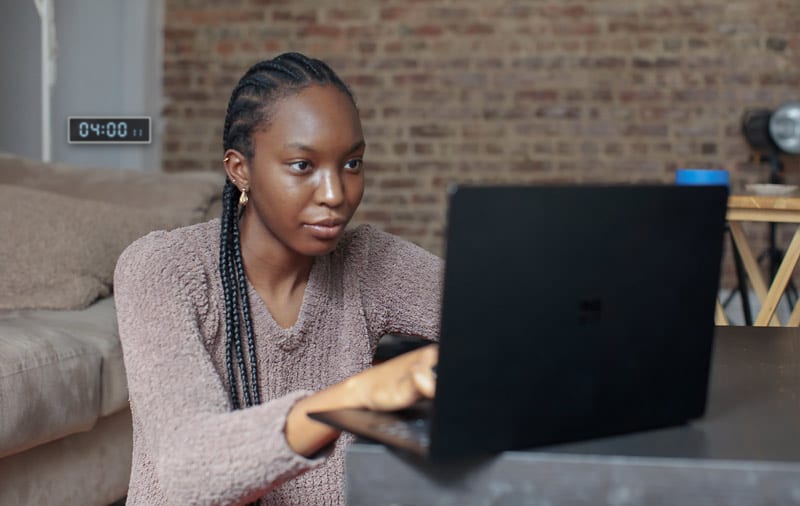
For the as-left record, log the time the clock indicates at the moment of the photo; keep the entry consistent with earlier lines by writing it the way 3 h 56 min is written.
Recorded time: 4 h 00 min
